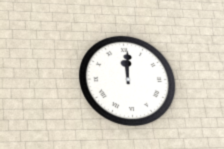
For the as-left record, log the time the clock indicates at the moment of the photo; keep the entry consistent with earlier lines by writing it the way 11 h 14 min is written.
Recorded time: 12 h 01 min
